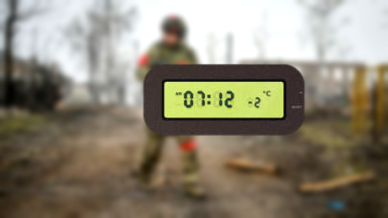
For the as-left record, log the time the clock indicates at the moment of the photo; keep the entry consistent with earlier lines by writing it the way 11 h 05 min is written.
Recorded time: 7 h 12 min
